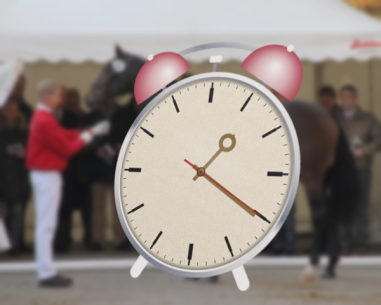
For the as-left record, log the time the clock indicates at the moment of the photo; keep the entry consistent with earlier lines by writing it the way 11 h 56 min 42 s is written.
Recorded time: 1 h 20 min 20 s
